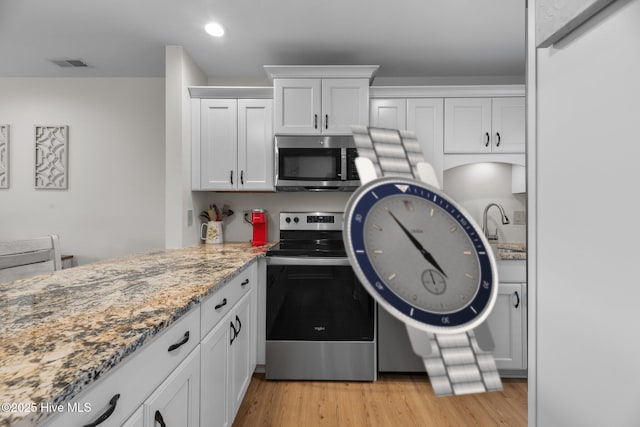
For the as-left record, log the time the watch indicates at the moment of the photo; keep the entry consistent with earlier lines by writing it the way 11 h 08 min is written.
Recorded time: 4 h 55 min
